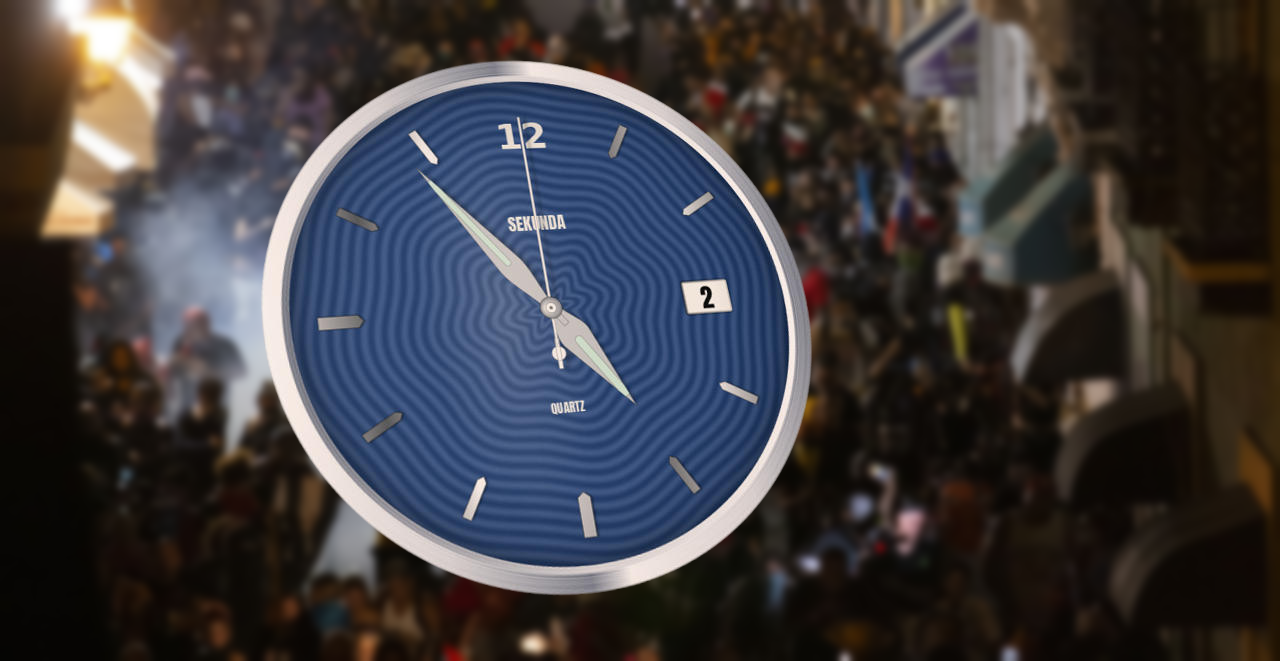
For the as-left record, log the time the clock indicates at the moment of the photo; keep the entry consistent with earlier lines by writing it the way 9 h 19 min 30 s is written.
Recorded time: 4 h 54 min 00 s
